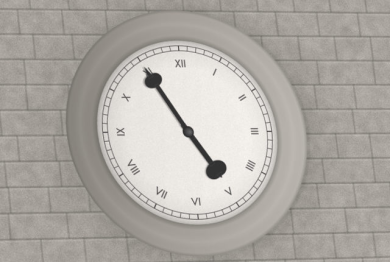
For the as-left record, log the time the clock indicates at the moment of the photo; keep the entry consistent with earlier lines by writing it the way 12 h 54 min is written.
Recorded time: 4 h 55 min
